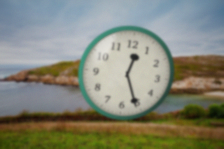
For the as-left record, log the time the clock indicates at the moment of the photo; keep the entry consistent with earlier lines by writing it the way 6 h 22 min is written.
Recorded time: 12 h 26 min
